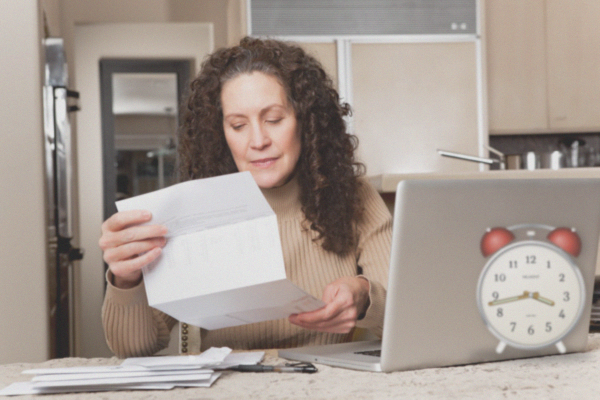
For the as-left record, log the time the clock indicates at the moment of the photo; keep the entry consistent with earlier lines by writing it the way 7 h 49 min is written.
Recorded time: 3 h 43 min
